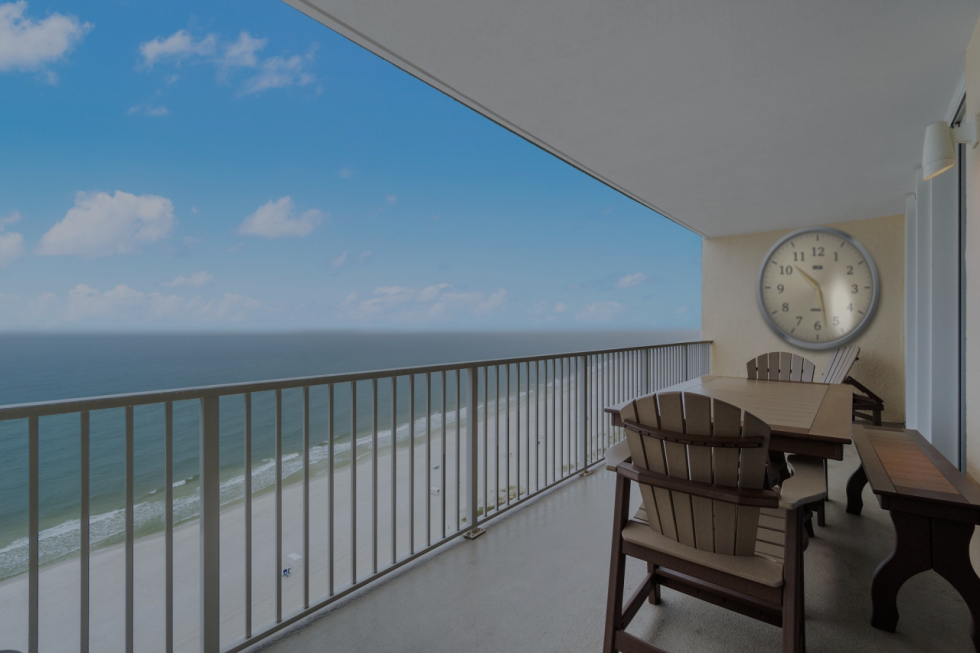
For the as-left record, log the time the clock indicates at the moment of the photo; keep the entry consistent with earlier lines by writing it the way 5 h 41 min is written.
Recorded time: 10 h 28 min
